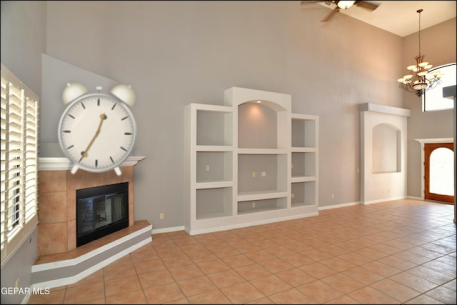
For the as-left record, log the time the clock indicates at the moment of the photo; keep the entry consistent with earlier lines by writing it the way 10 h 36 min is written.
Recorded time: 12 h 35 min
